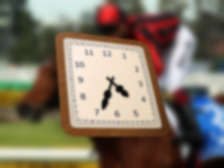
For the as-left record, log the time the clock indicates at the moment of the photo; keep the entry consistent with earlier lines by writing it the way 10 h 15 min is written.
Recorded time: 4 h 34 min
